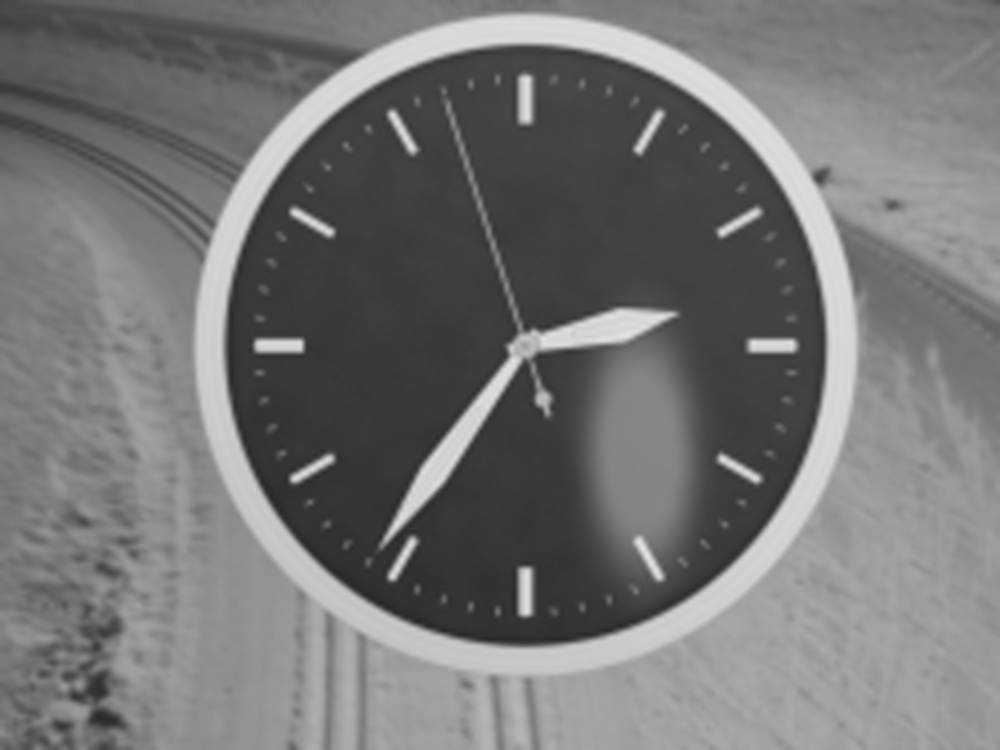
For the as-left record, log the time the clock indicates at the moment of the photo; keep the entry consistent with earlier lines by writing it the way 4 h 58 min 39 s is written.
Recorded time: 2 h 35 min 57 s
